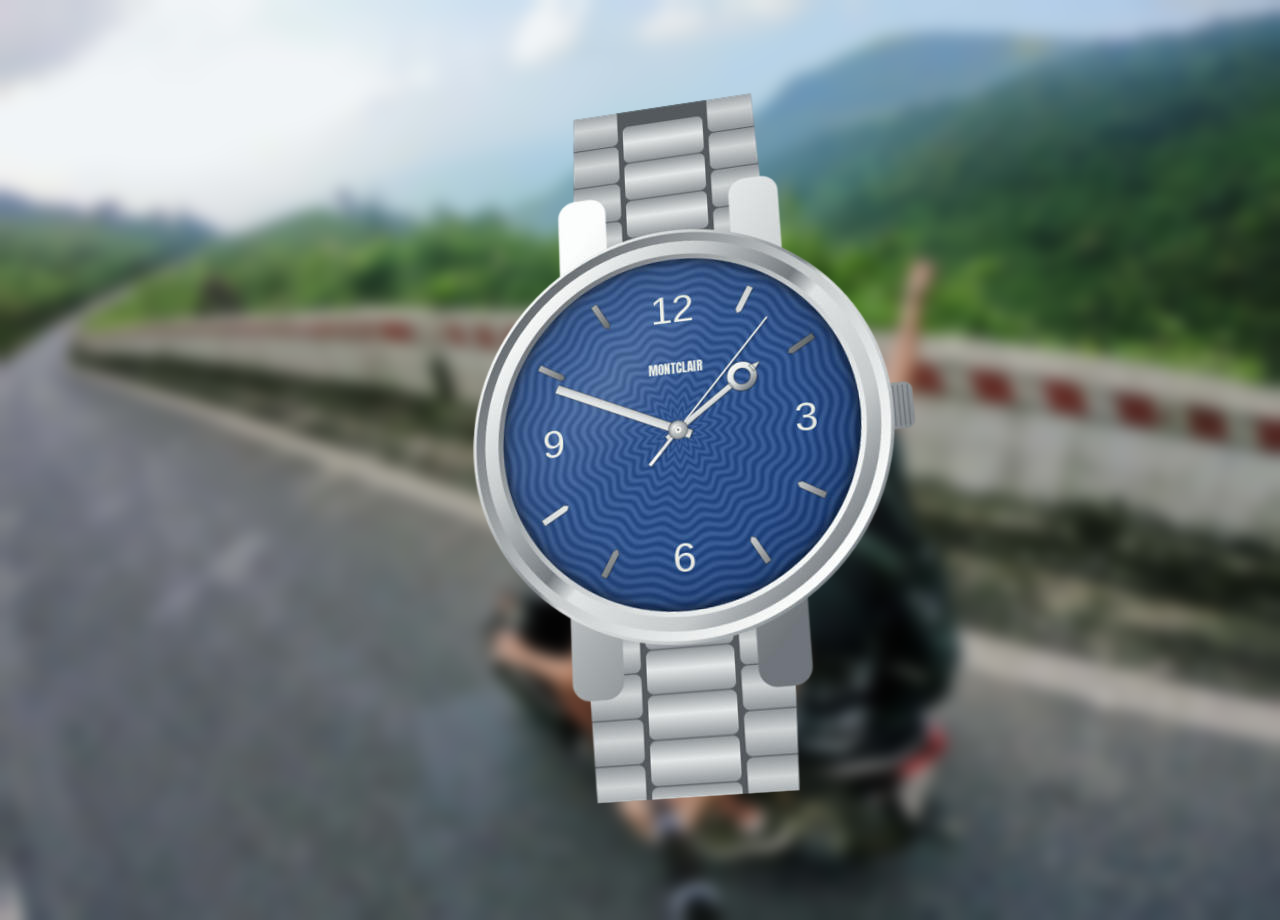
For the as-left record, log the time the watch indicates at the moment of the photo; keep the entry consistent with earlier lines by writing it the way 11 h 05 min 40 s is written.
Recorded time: 1 h 49 min 07 s
